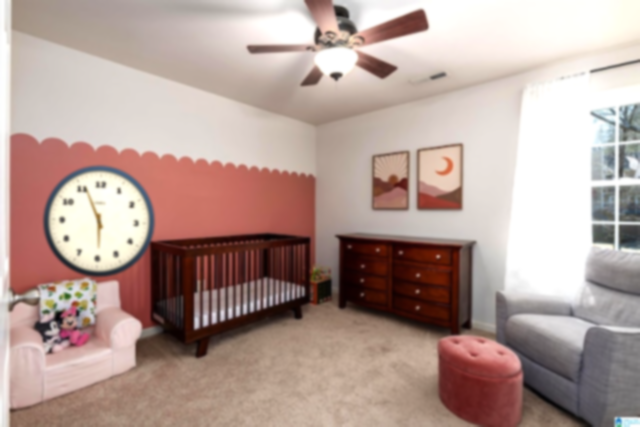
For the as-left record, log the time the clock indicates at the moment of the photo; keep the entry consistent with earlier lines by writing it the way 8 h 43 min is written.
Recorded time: 5 h 56 min
